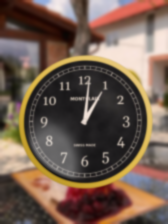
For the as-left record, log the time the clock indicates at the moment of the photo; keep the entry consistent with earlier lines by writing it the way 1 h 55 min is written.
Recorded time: 1 h 01 min
